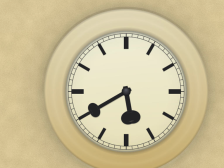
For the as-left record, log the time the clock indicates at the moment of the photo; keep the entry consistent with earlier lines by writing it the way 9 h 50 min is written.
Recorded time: 5 h 40 min
